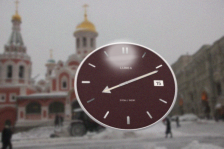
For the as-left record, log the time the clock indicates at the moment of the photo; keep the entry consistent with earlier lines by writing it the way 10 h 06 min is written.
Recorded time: 8 h 11 min
